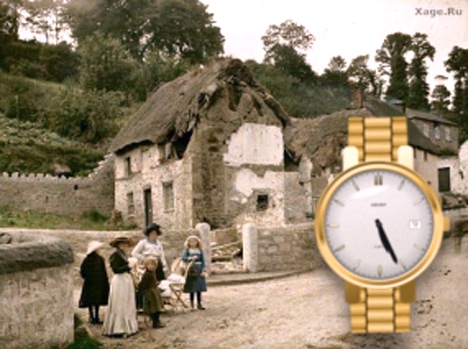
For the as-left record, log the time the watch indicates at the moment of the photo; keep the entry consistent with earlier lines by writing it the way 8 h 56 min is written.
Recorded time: 5 h 26 min
